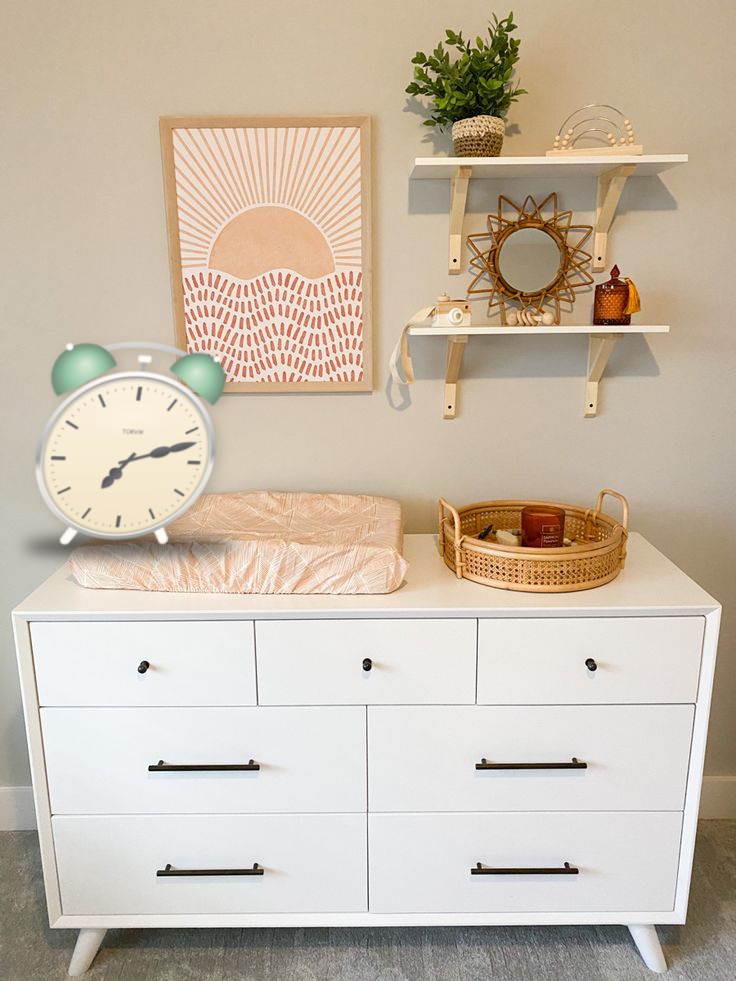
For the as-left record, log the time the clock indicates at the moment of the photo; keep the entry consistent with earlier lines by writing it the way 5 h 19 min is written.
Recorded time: 7 h 12 min
